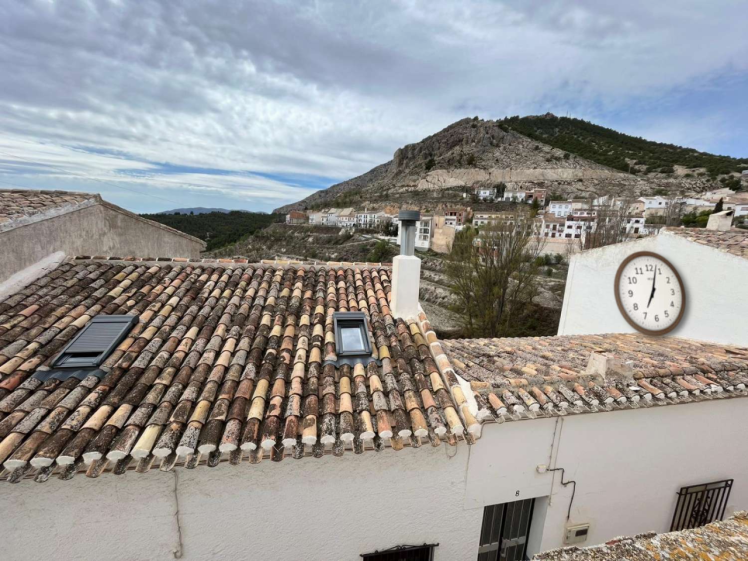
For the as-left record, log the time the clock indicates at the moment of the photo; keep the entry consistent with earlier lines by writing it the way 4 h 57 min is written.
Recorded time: 7 h 03 min
